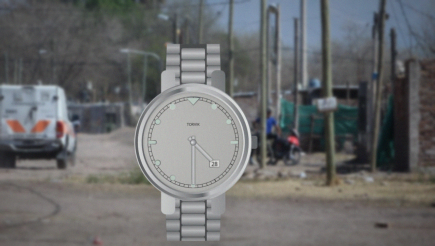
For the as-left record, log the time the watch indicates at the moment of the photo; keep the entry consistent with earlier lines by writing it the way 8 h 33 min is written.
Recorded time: 4 h 30 min
